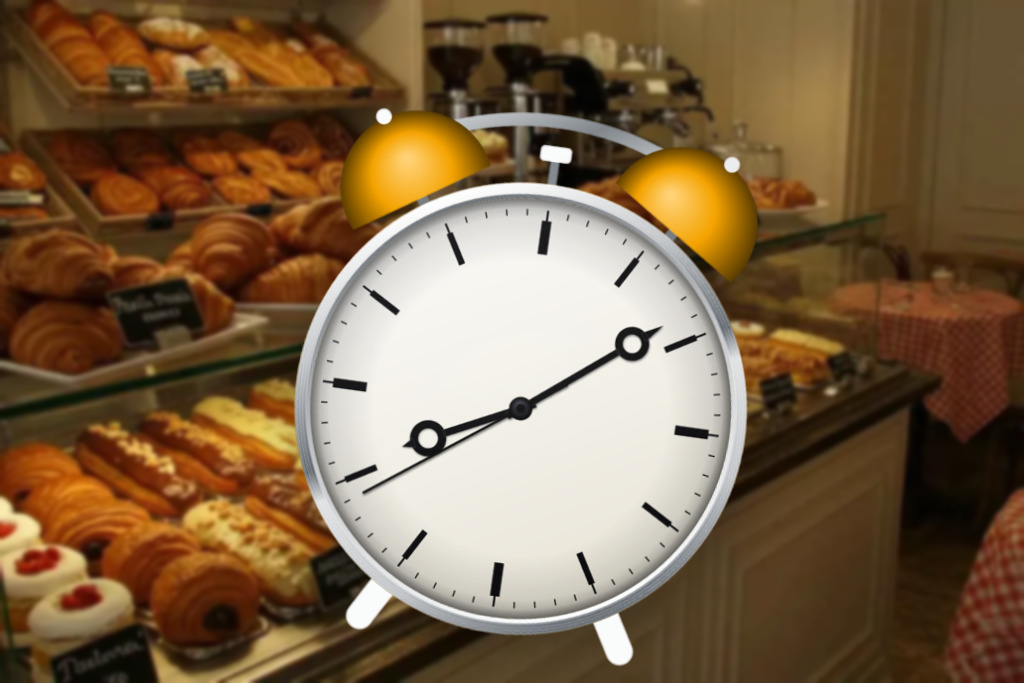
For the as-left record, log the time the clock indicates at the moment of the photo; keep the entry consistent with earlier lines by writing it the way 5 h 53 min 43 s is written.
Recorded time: 8 h 08 min 39 s
